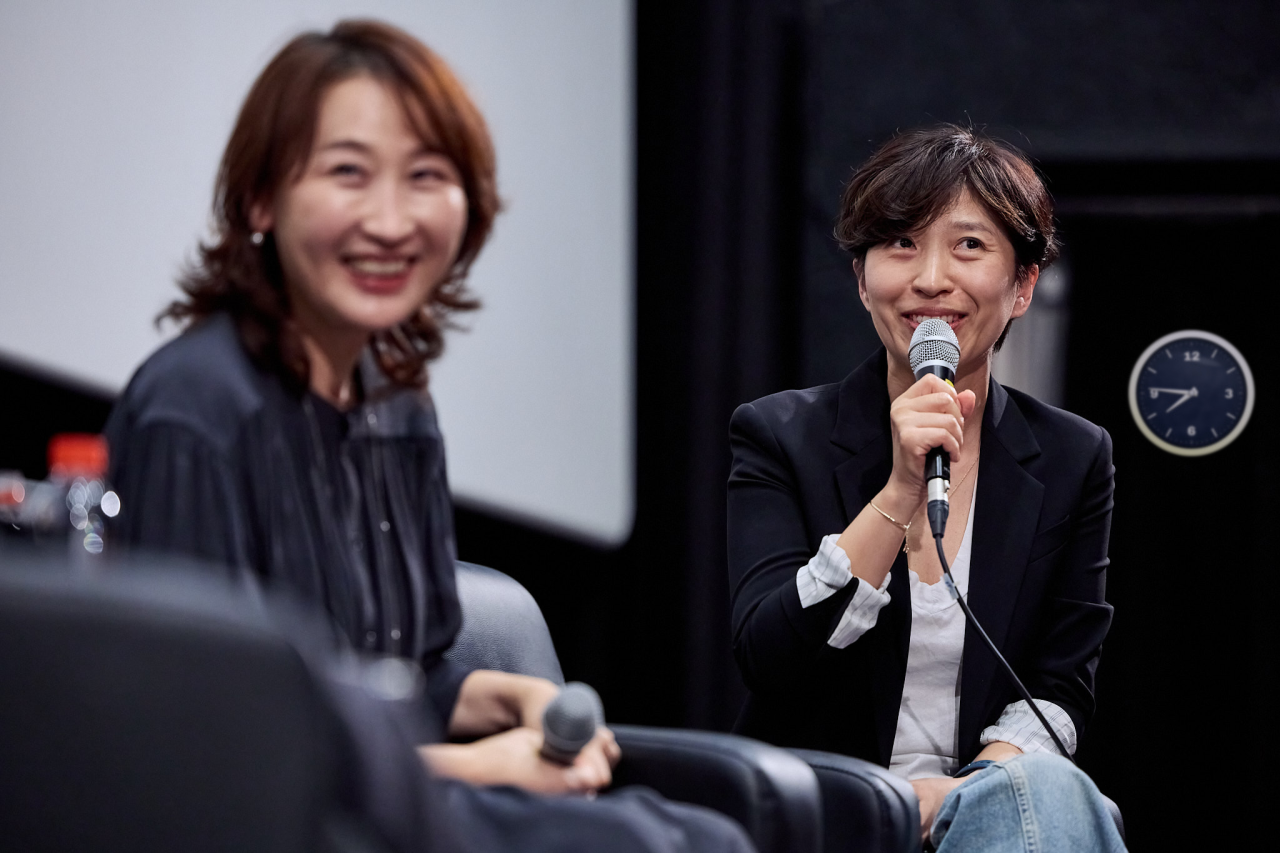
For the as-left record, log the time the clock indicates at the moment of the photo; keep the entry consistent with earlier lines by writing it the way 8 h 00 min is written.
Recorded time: 7 h 46 min
